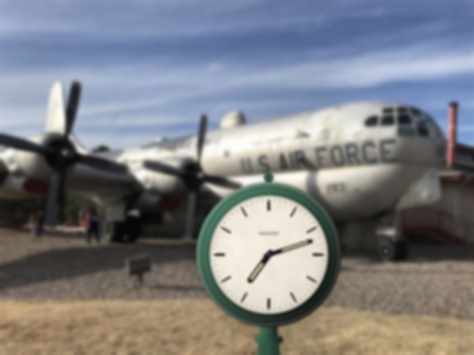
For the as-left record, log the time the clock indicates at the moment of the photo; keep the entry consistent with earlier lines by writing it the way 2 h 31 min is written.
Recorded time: 7 h 12 min
